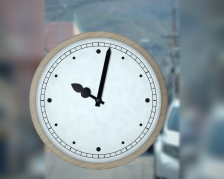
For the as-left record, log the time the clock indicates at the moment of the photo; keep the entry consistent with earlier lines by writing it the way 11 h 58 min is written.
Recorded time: 10 h 02 min
